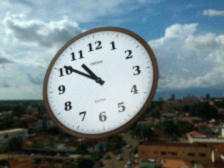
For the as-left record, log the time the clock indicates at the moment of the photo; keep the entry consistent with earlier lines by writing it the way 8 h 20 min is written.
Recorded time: 10 h 51 min
